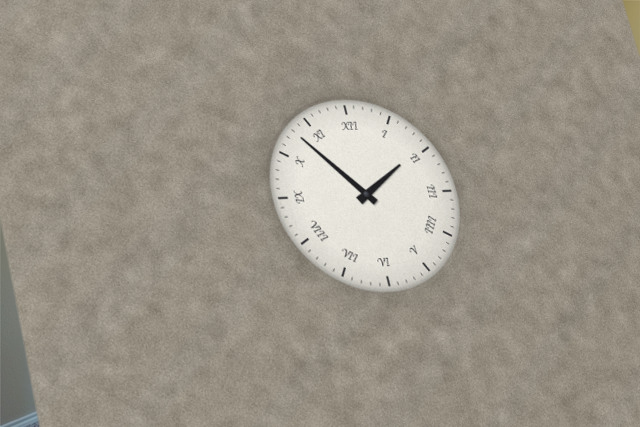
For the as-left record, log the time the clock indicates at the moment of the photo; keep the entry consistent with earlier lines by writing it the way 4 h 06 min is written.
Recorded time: 1 h 53 min
